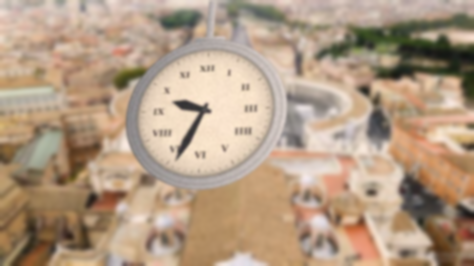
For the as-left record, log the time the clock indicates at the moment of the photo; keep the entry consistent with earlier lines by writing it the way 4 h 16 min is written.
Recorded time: 9 h 34 min
